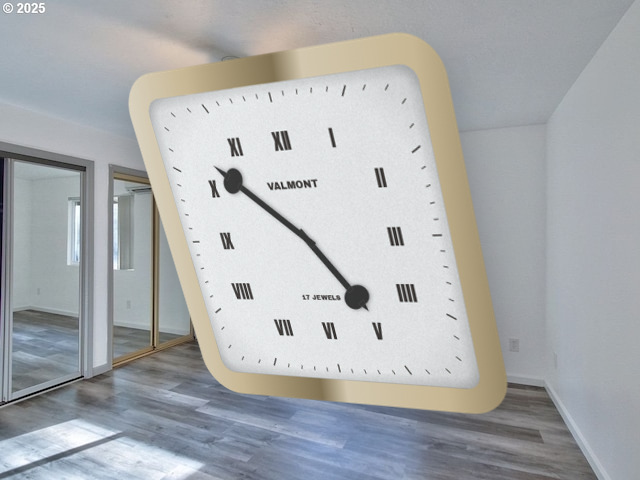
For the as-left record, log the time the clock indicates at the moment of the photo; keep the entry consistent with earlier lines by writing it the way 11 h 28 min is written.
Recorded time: 4 h 52 min
